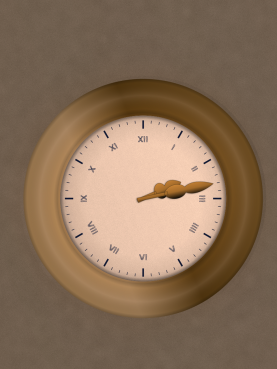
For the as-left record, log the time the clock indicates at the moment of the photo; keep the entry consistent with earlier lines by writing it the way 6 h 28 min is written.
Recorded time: 2 h 13 min
